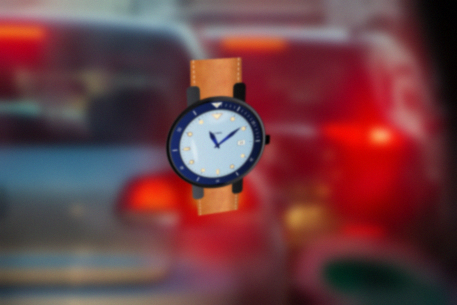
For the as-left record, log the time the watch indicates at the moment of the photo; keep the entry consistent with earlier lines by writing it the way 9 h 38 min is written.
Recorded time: 11 h 09 min
